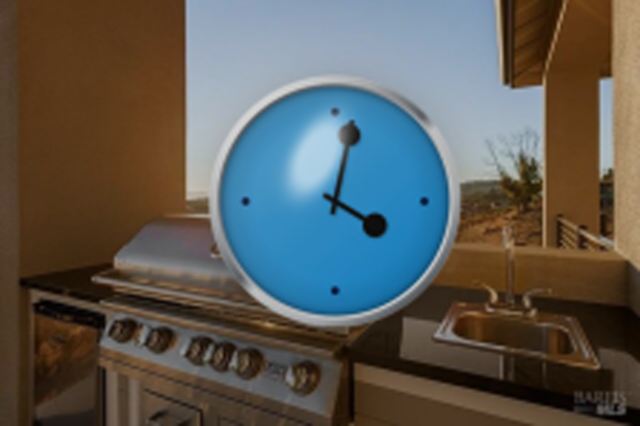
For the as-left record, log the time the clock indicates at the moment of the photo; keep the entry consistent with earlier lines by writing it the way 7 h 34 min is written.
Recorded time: 4 h 02 min
